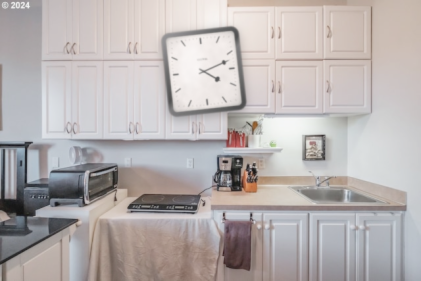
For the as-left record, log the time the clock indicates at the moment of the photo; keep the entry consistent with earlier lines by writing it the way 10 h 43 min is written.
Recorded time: 4 h 12 min
